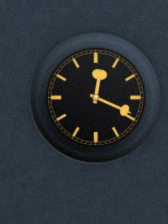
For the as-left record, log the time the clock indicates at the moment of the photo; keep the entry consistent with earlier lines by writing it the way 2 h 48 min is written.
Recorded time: 12 h 19 min
